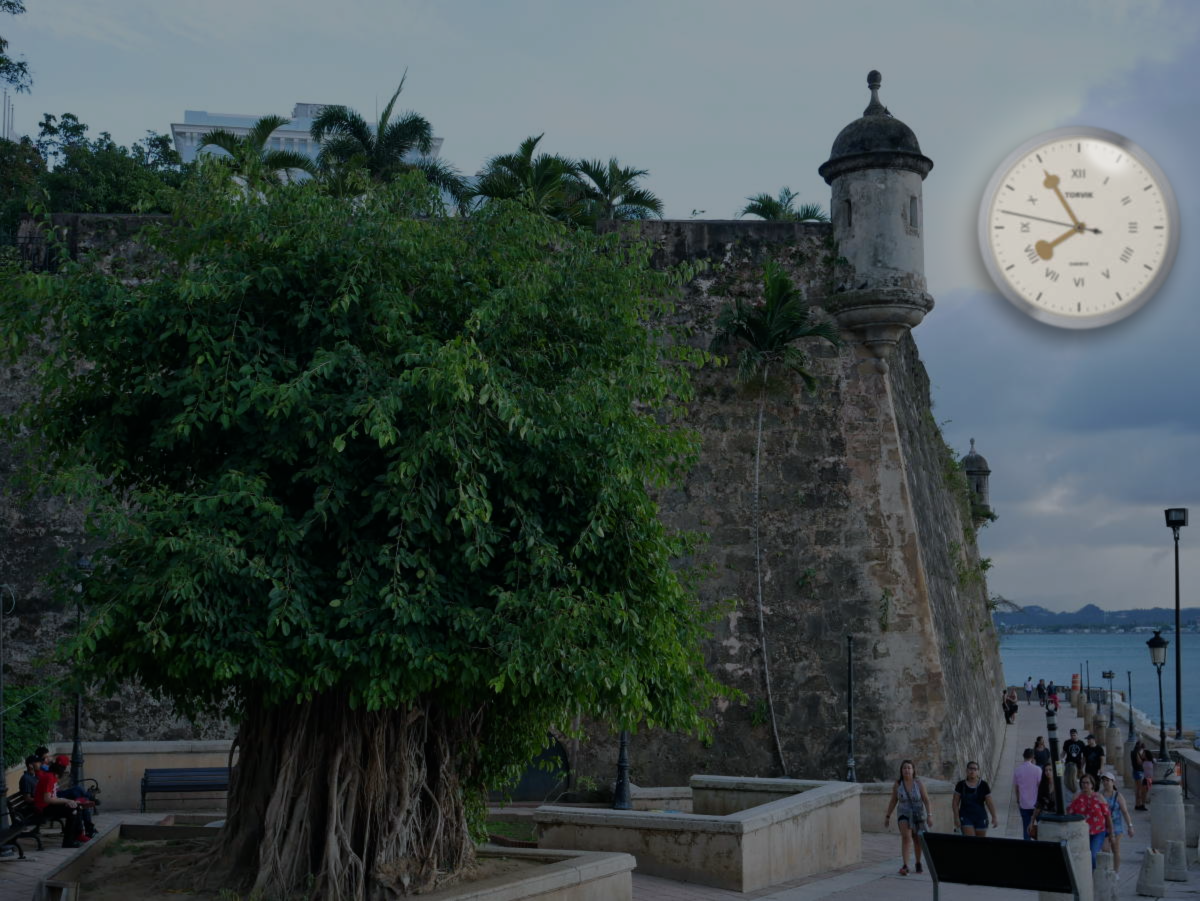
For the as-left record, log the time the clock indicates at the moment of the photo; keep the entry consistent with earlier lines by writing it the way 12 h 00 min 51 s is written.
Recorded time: 7 h 54 min 47 s
